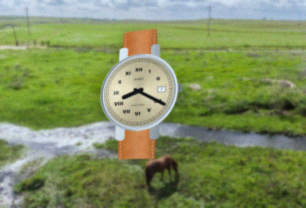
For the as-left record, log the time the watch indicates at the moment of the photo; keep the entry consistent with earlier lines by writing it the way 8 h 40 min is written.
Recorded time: 8 h 20 min
